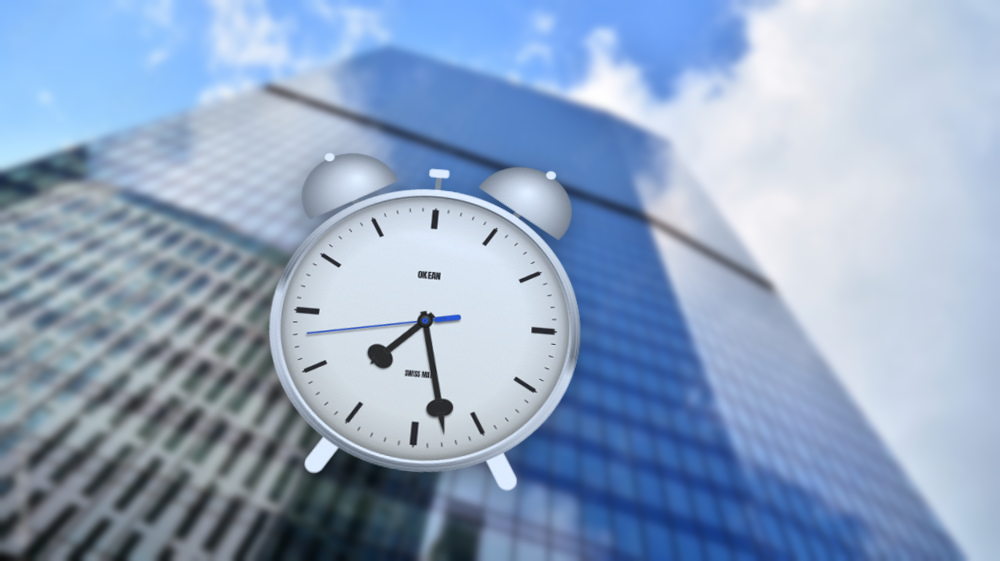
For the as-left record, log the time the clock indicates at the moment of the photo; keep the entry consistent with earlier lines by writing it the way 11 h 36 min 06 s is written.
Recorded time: 7 h 27 min 43 s
